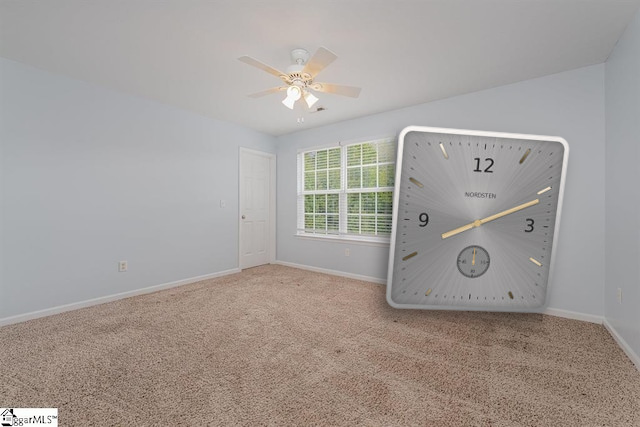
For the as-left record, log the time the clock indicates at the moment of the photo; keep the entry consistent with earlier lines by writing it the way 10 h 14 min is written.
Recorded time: 8 h 11 min
